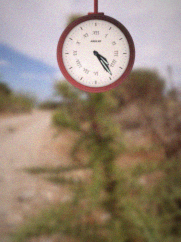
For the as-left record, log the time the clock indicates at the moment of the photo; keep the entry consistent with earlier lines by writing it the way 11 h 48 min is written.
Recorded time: 4 h 24 min
